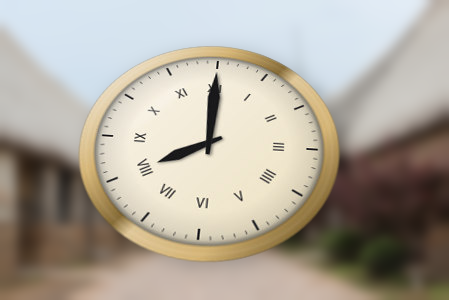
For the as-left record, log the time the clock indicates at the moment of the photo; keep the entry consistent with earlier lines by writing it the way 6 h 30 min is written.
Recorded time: 8 h 00 min
